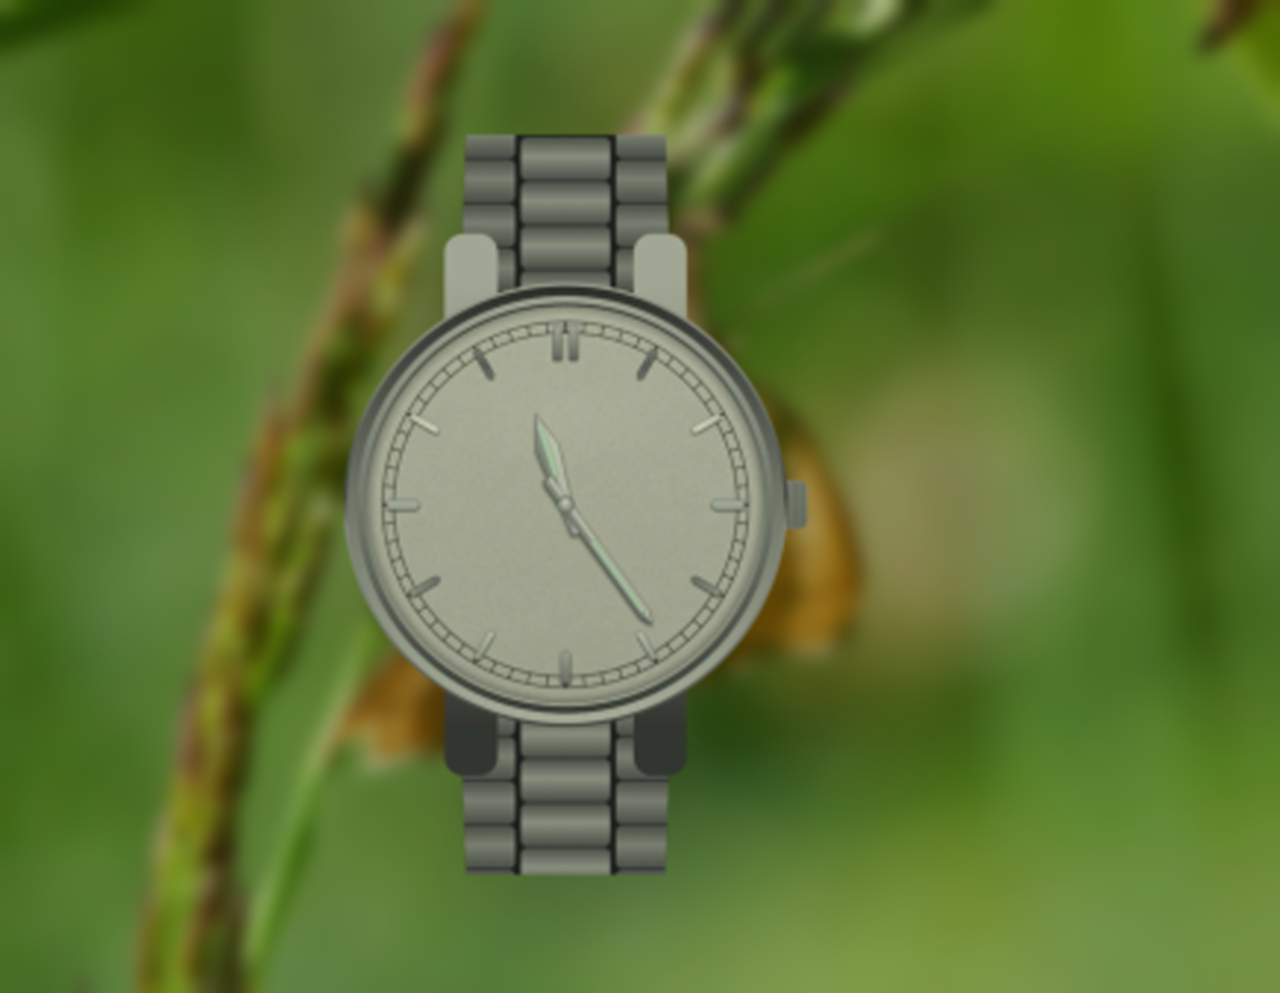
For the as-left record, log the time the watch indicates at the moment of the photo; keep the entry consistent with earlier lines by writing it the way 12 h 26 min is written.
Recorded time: 11 h 24 min
